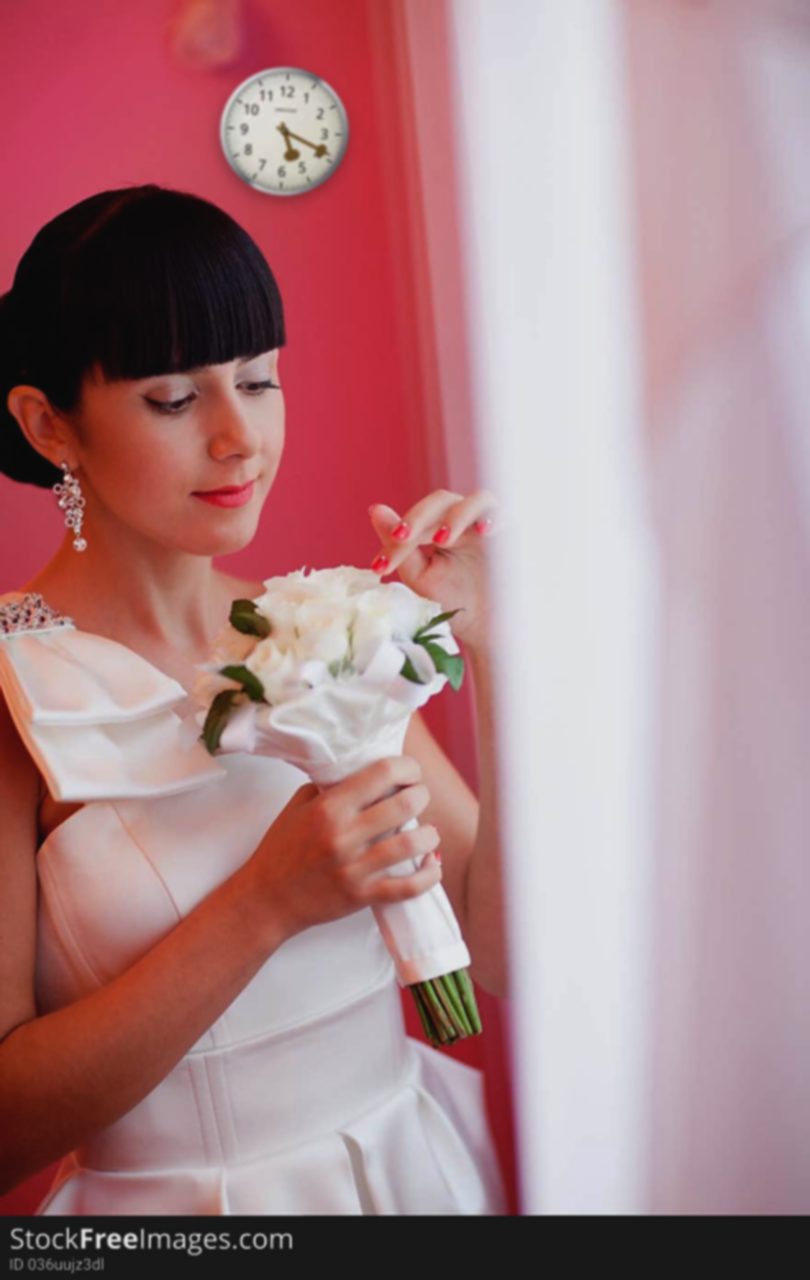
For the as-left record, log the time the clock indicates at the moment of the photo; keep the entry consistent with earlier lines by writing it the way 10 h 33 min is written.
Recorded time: 5 h 19 min
